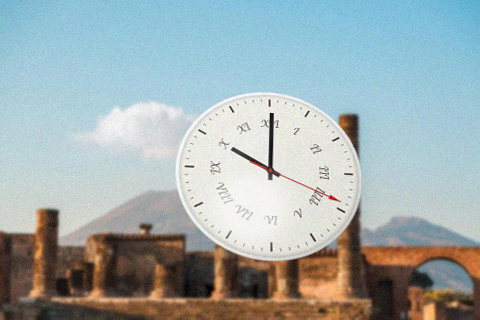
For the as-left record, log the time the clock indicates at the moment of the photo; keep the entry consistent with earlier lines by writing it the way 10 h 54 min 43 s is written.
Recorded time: 10 h 00 min 19 s
